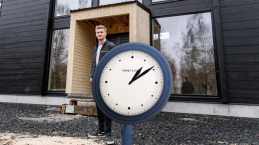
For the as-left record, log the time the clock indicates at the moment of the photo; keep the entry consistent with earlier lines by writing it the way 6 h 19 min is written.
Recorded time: 1 h 09 min
